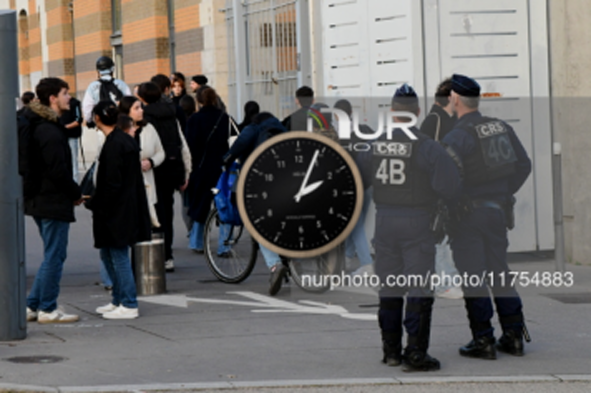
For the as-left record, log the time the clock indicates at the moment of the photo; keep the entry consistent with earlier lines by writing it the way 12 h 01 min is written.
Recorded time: 2 h 04 min
